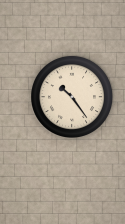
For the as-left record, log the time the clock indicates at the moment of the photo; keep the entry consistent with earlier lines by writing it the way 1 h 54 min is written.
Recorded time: 10 h 24 min
